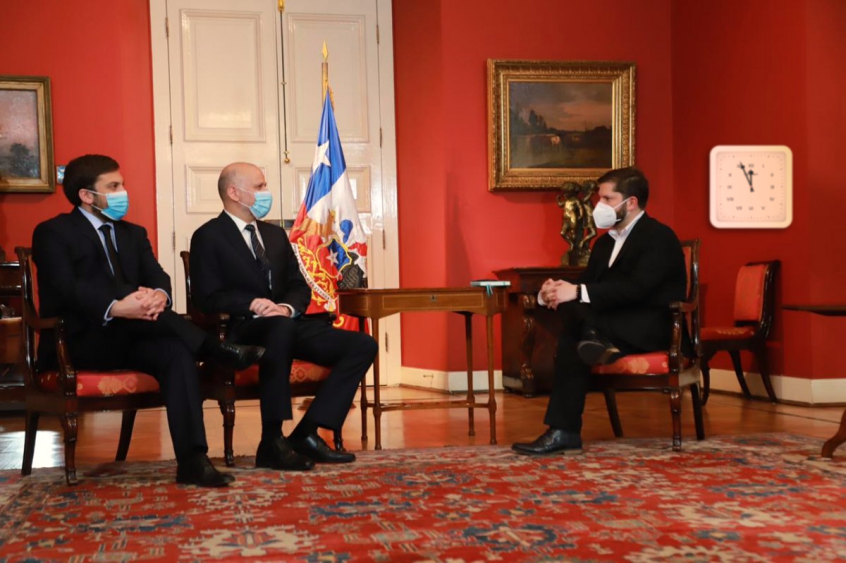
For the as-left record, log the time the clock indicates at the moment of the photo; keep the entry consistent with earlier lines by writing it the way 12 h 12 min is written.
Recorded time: 11 h 56 min
